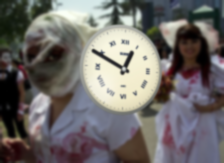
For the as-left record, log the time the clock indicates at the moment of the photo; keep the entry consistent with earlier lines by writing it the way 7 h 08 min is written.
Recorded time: 12 h 49 min
